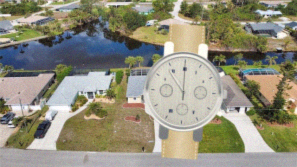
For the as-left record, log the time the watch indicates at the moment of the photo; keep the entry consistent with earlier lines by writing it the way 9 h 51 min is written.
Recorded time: 10 h 54 min
